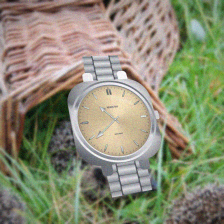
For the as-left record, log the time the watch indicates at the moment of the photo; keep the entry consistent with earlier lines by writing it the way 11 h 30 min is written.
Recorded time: 10 h 39 min
